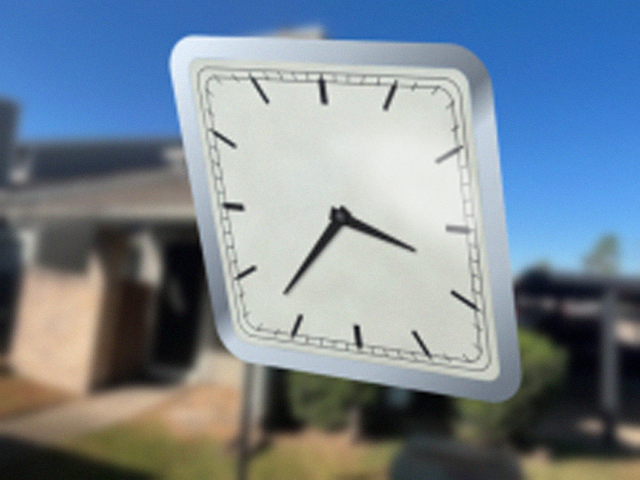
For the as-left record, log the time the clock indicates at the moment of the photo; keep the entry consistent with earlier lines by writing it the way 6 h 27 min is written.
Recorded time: 3 h 37 min
